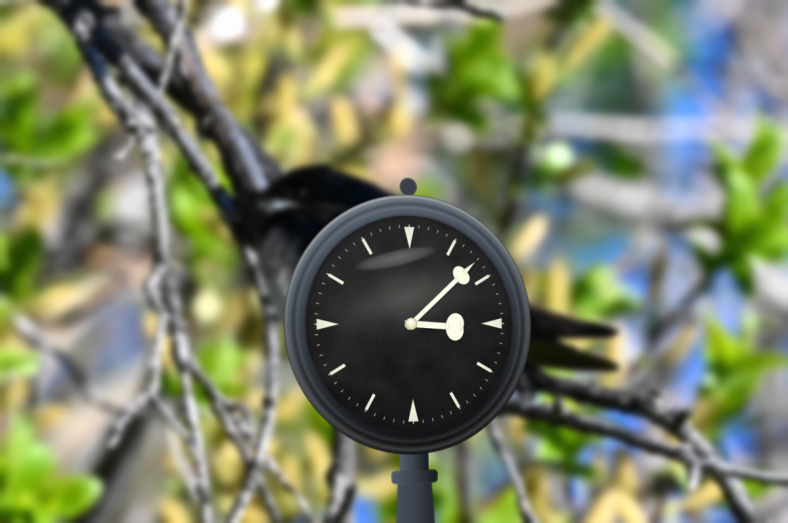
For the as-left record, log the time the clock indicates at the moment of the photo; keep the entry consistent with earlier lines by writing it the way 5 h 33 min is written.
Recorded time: 3 h 08 min
